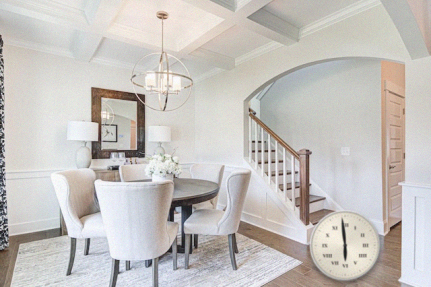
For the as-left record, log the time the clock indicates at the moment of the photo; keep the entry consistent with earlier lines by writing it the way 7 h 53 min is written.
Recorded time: 5 h 59 min
